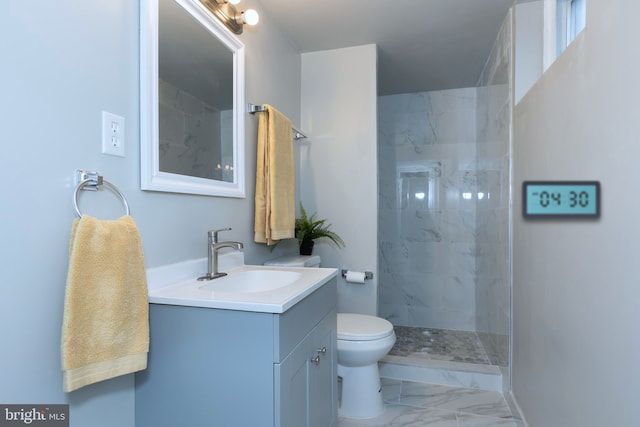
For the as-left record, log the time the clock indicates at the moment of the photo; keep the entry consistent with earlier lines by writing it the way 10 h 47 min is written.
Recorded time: 4 h 30 min
